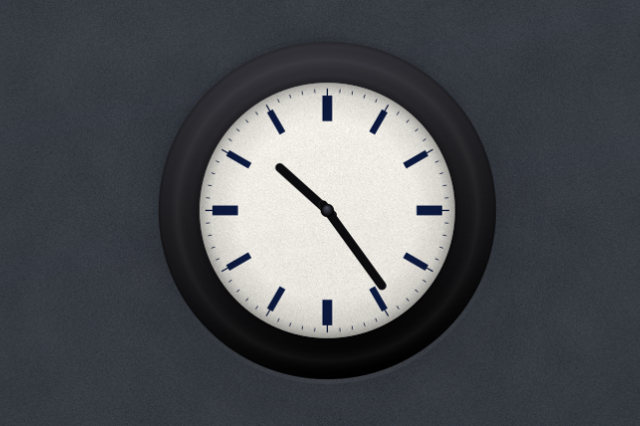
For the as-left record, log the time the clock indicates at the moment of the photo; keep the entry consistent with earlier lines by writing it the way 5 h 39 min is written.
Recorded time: 10 h 24 min
